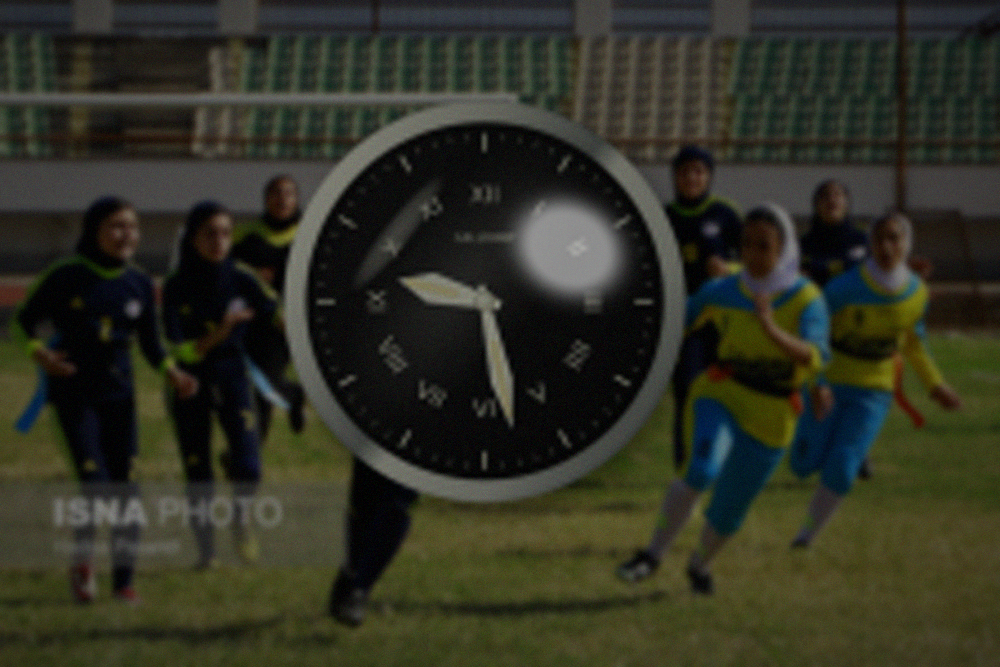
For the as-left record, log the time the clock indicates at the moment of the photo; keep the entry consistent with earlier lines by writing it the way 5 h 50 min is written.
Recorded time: 9 h 28 min
